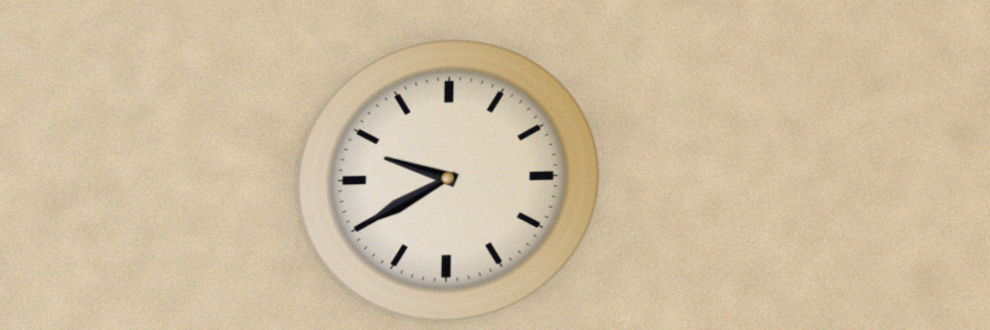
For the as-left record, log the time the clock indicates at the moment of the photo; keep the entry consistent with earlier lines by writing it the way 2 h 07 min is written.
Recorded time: 9 h 40 min
